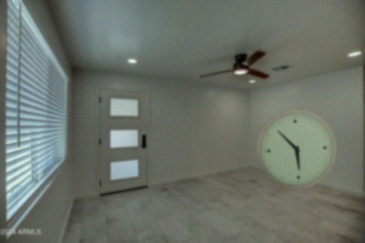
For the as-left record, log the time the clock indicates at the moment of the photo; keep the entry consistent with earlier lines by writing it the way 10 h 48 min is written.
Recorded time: 5 h 53 min
